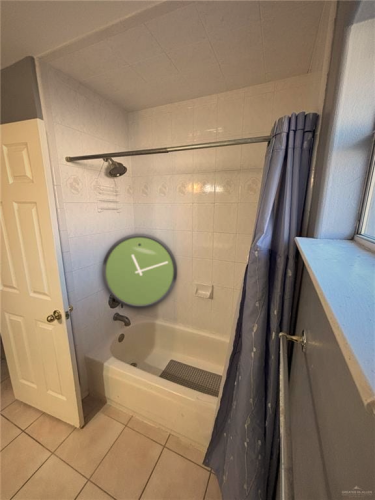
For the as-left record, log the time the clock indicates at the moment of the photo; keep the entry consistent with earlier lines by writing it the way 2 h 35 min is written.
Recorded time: 11 h 12 min
